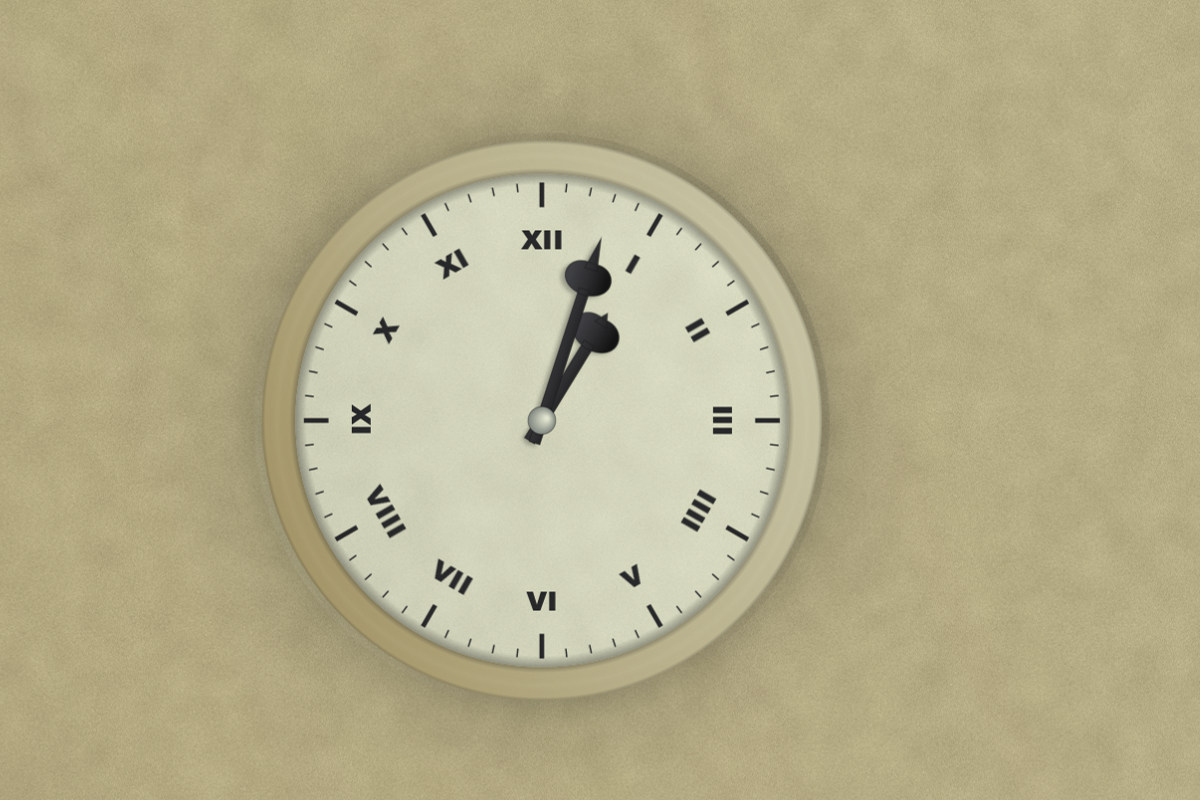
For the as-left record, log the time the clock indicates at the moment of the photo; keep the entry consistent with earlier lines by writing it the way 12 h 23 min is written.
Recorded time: 1 h 03 min
